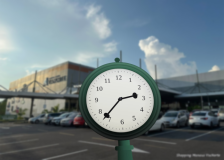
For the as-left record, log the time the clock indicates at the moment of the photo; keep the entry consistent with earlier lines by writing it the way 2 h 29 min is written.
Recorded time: 2 h 37 min
